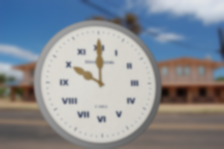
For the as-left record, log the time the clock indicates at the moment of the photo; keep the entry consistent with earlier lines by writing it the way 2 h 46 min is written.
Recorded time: 10 h 00 min
